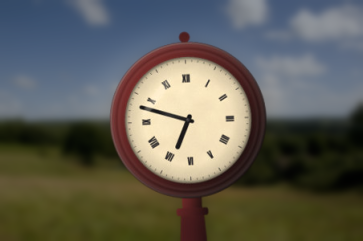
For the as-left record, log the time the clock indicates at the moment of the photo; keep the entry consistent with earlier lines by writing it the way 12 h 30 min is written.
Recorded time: 6 h 48 min
